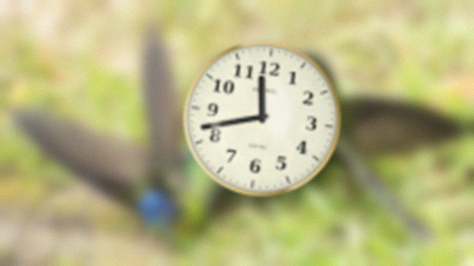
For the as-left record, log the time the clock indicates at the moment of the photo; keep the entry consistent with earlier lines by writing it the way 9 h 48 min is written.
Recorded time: 11 h 42 min
